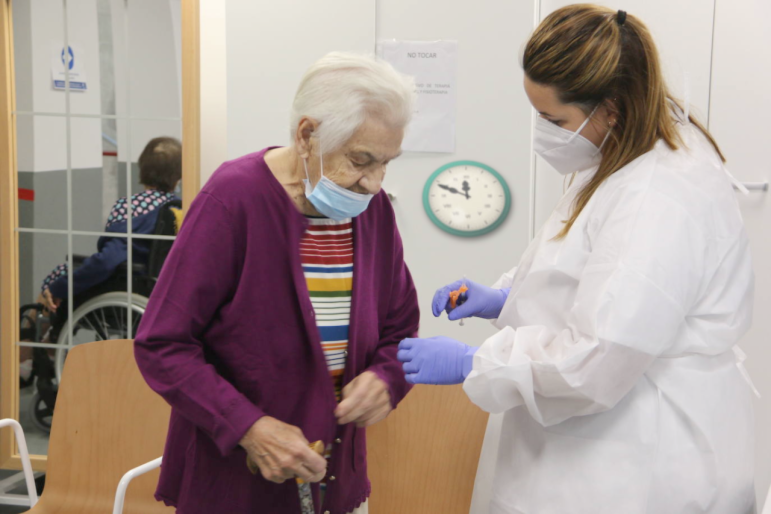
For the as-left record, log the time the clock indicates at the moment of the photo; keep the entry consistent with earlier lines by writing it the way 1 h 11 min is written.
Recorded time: 11 h 49 min
